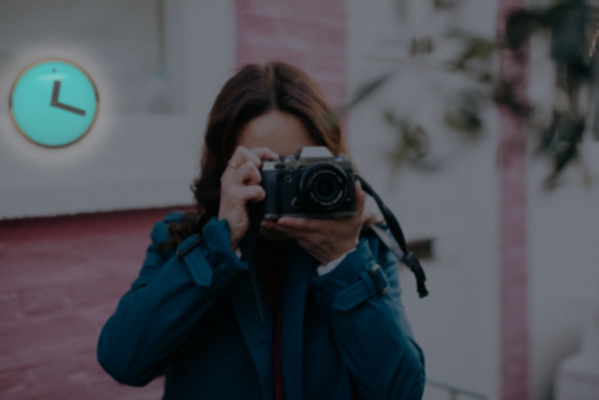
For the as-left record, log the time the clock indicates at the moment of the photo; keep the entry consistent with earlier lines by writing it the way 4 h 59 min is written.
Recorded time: 12 h 18 min
